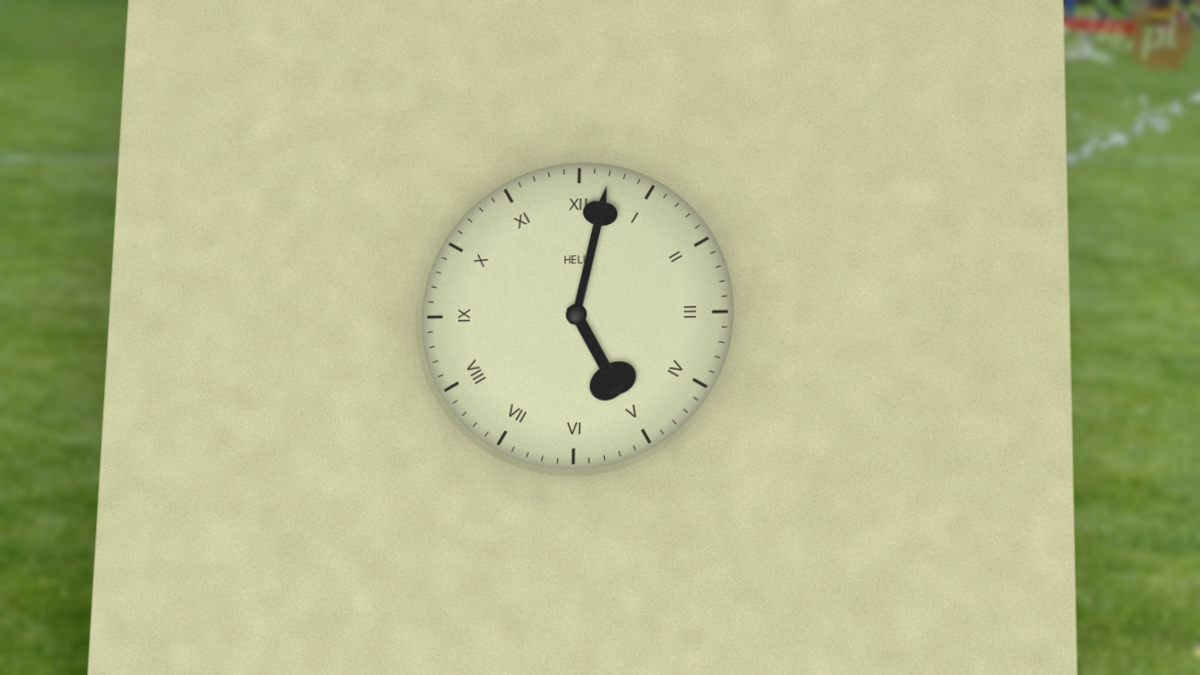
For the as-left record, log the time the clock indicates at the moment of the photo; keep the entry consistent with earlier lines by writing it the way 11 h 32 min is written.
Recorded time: 5 h 02 min
